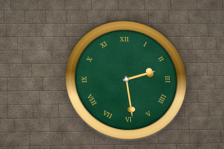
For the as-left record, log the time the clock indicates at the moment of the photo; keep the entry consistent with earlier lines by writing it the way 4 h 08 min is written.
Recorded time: 2 h 29 min
